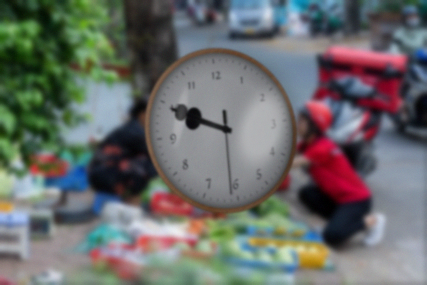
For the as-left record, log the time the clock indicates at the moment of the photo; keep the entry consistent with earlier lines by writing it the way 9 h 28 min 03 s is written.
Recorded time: 9 h 49 min 31 s
